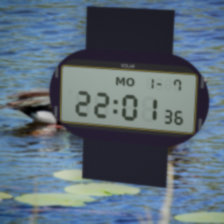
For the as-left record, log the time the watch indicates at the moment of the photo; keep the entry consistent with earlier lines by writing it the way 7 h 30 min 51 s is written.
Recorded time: 22 h 01 min 36 s
